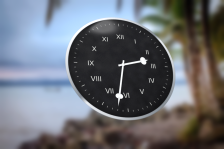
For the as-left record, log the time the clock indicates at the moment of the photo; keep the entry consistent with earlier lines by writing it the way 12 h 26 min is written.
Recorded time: 2 h 32 min
